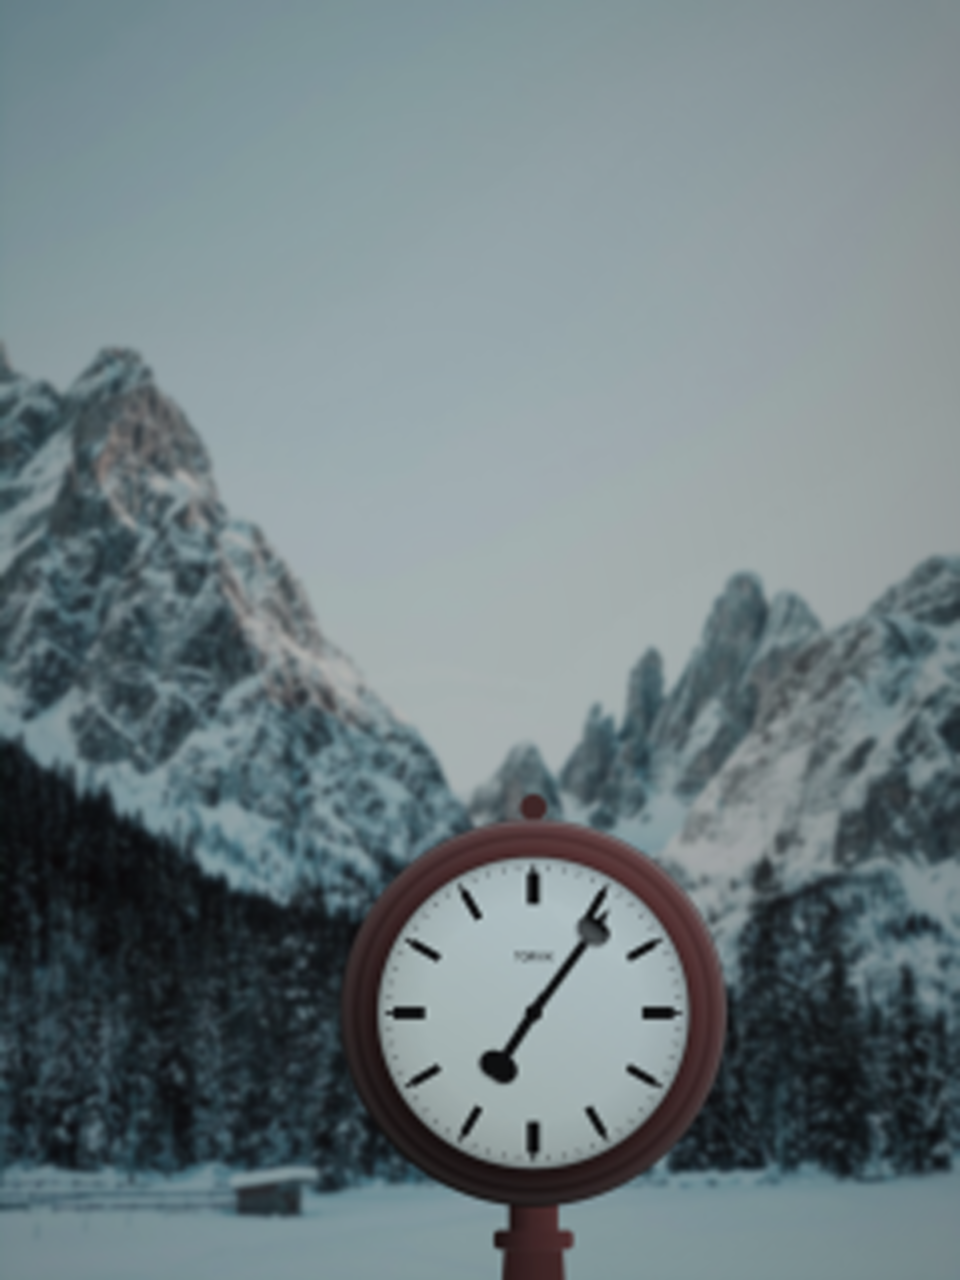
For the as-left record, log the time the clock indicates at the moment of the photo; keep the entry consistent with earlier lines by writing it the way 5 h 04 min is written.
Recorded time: 7 h 06 min
